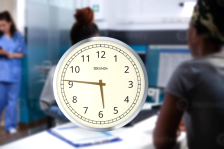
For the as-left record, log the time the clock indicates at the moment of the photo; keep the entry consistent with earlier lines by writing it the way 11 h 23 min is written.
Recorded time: 5 h 46 min
